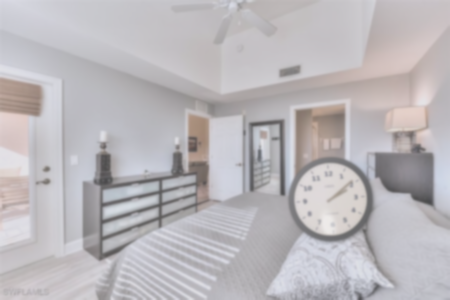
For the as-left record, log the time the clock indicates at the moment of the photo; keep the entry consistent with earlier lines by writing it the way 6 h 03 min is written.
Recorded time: 2 h 09 min
